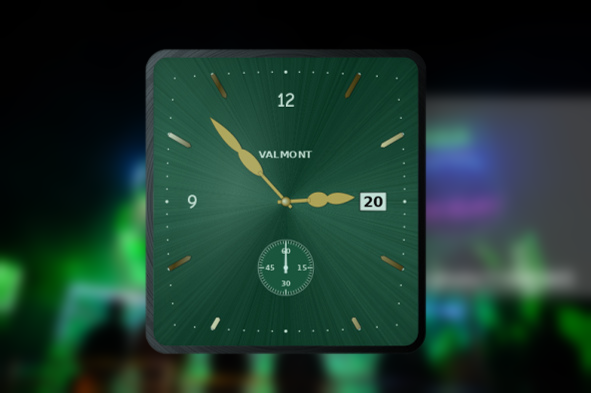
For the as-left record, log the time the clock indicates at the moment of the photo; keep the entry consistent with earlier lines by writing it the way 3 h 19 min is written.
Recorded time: 2 h 53 min
